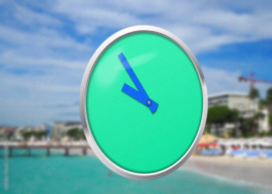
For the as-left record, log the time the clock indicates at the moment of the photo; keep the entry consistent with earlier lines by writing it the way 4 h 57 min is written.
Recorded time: 9 h 54 min
